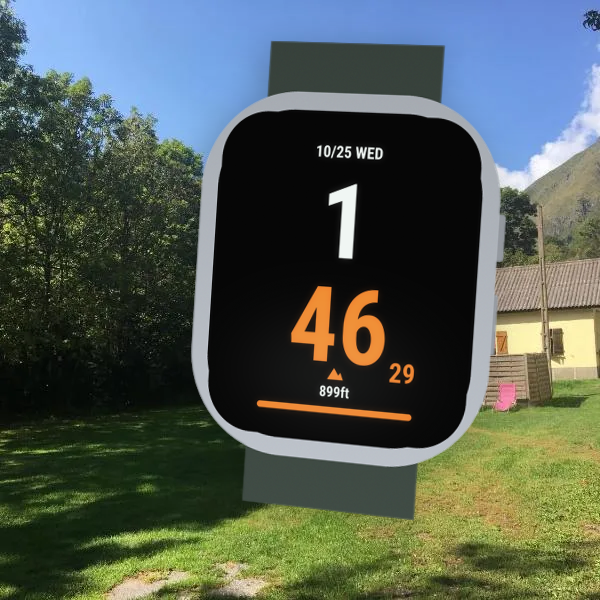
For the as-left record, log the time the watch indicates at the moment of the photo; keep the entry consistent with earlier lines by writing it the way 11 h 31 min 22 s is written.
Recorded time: 1 h 46 min 29 s
